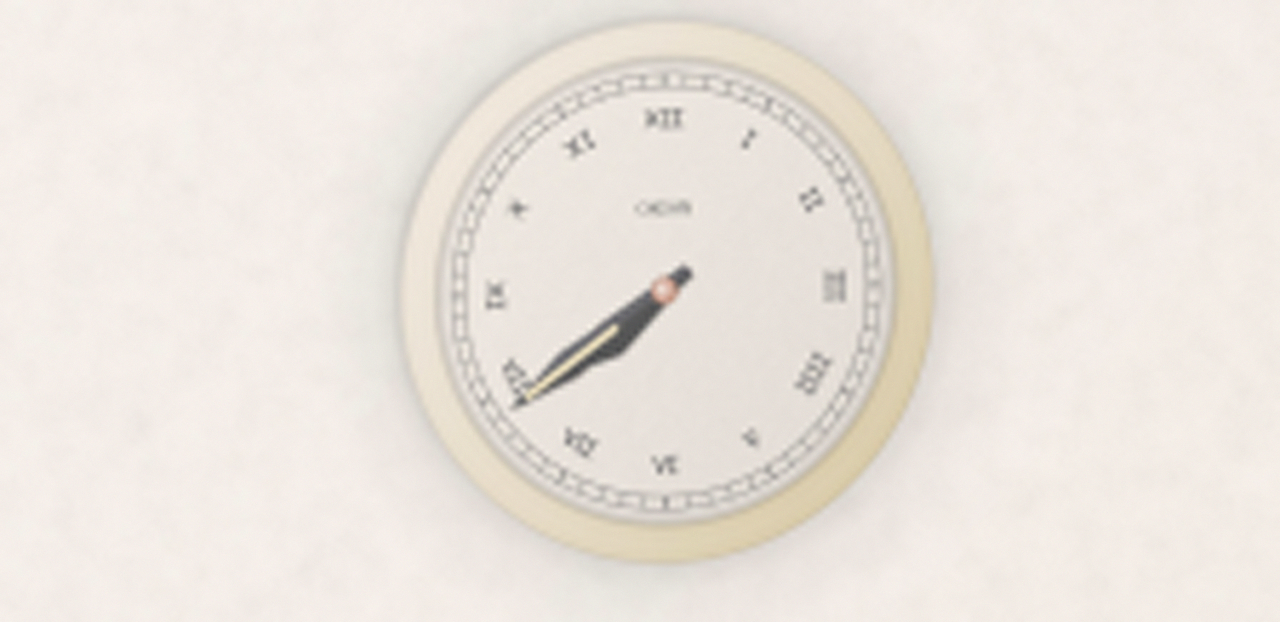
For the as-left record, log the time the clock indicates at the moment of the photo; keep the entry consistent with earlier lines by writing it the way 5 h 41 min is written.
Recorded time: 7 h 39 min
